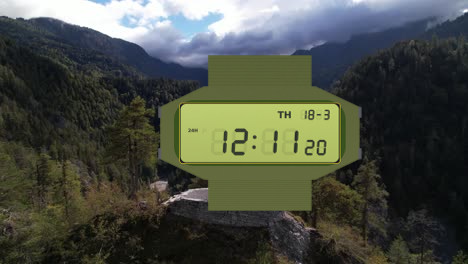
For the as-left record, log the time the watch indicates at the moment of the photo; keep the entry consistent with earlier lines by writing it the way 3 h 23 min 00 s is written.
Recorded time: 12 h 11 min 20 s
